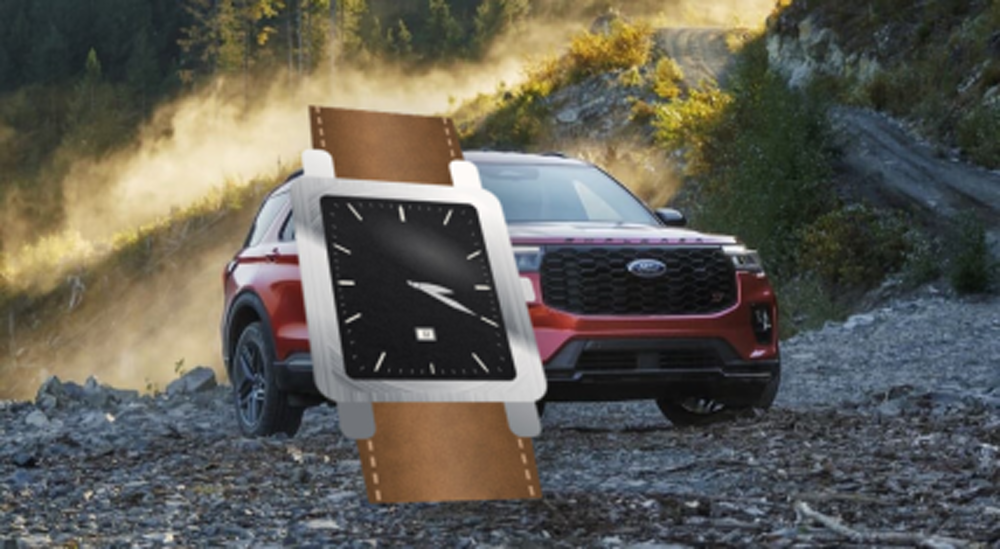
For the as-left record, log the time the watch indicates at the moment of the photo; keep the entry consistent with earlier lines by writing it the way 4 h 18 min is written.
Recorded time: 3 h 20 min
